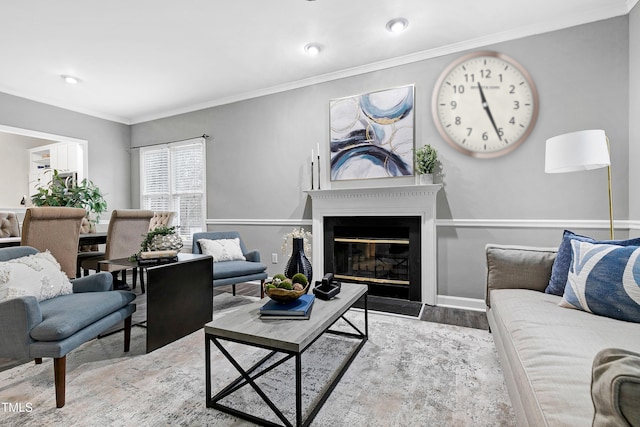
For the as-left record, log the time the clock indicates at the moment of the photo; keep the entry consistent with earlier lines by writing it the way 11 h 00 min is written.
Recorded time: 11 h 26 min
